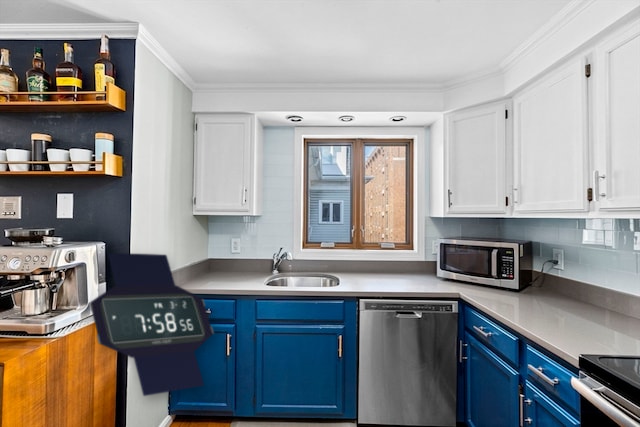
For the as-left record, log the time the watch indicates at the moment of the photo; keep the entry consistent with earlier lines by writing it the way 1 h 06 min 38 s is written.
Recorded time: 7 h 58 min 56 s
